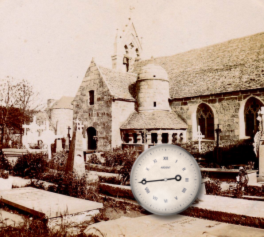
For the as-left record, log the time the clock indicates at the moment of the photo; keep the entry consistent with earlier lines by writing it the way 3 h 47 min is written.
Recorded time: 2 h 44 min
